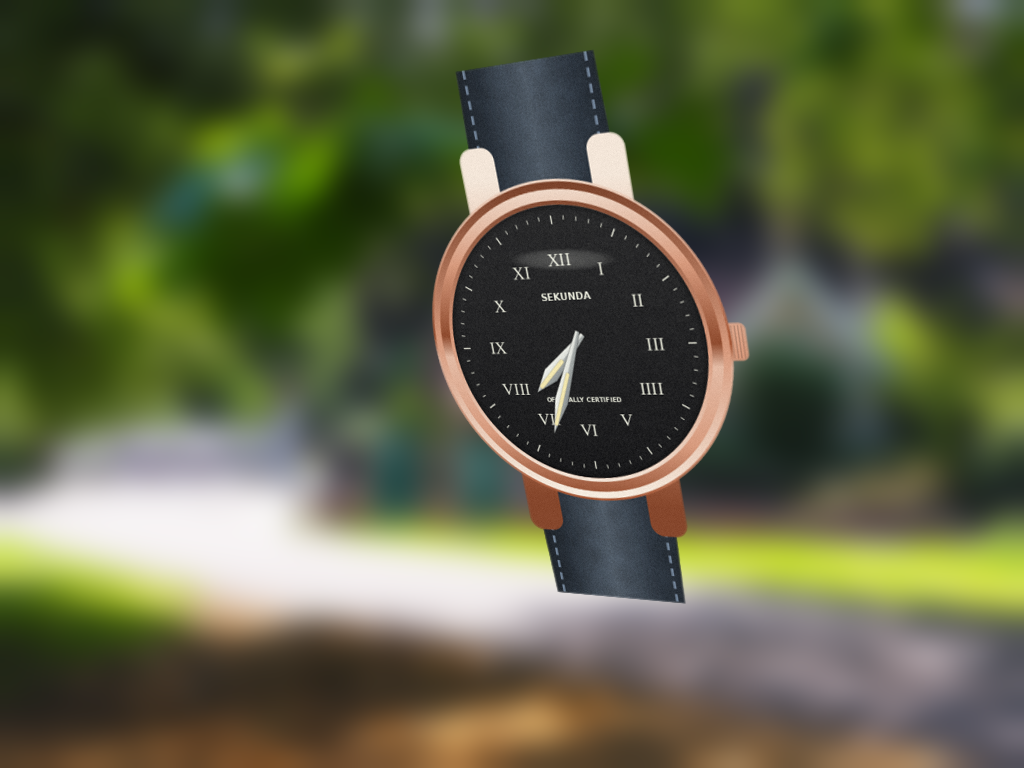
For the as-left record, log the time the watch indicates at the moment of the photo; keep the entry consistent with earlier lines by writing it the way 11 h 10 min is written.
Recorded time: 7 h 34 min
